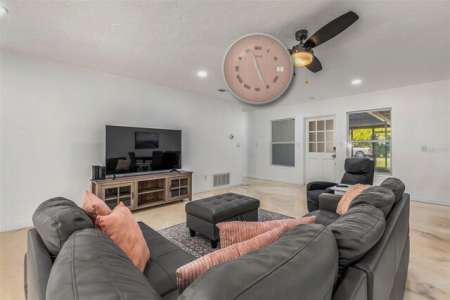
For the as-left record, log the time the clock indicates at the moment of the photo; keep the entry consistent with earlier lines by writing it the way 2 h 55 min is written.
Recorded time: 11 h 26 min
